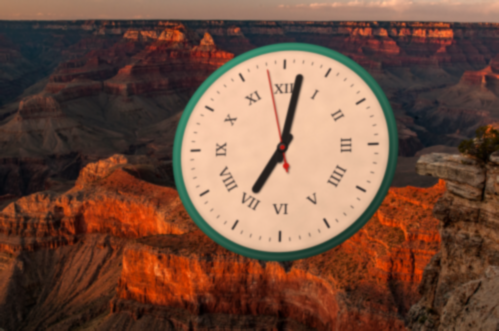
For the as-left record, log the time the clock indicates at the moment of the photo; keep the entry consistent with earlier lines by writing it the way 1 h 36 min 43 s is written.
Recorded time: 7 h 01 min 58 s
